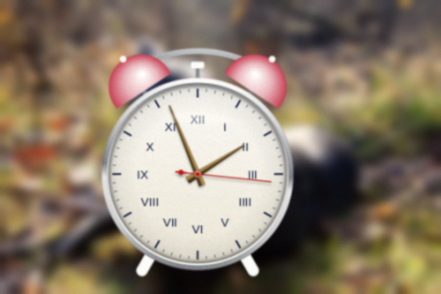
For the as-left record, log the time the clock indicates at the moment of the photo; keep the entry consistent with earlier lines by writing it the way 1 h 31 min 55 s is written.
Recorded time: 1 h 56 min 16 s
